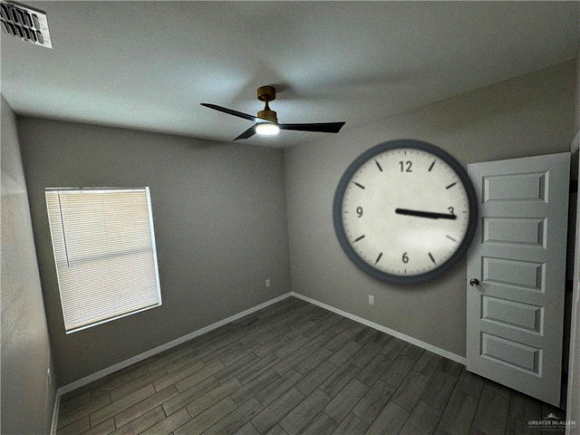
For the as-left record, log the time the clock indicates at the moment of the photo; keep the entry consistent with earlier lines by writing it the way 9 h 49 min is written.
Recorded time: 3 h 16 min
